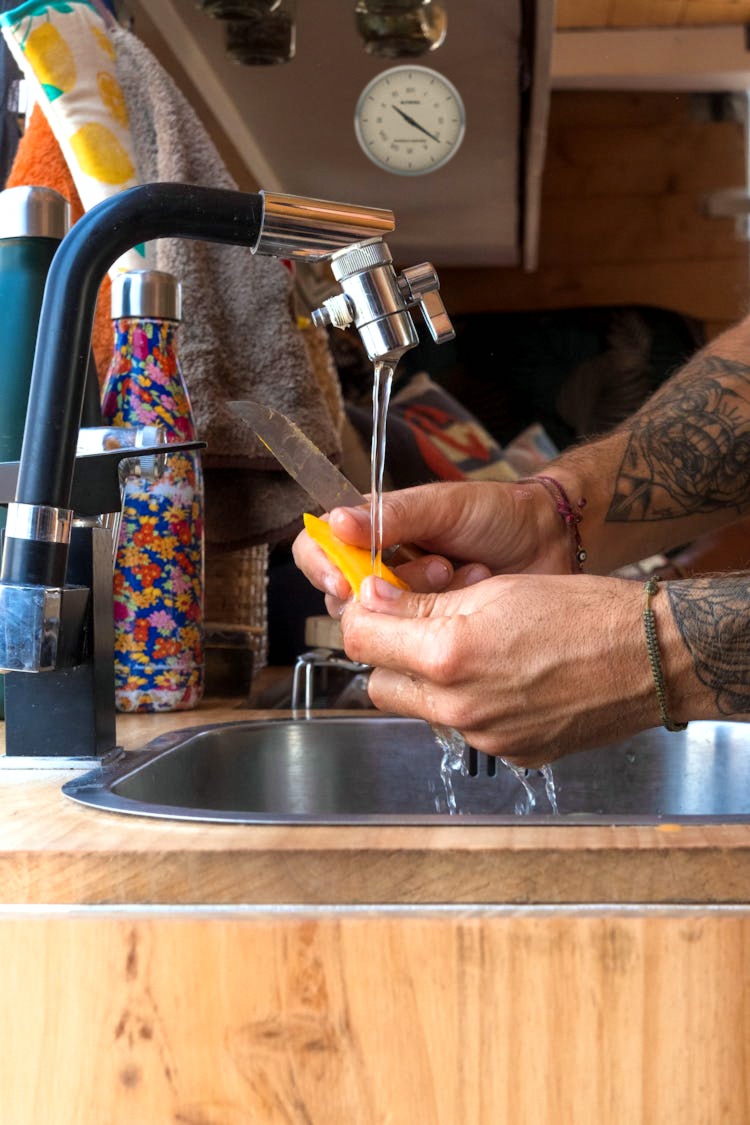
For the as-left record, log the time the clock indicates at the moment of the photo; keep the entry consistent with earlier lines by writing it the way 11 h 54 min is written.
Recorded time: 10 h 21 min
